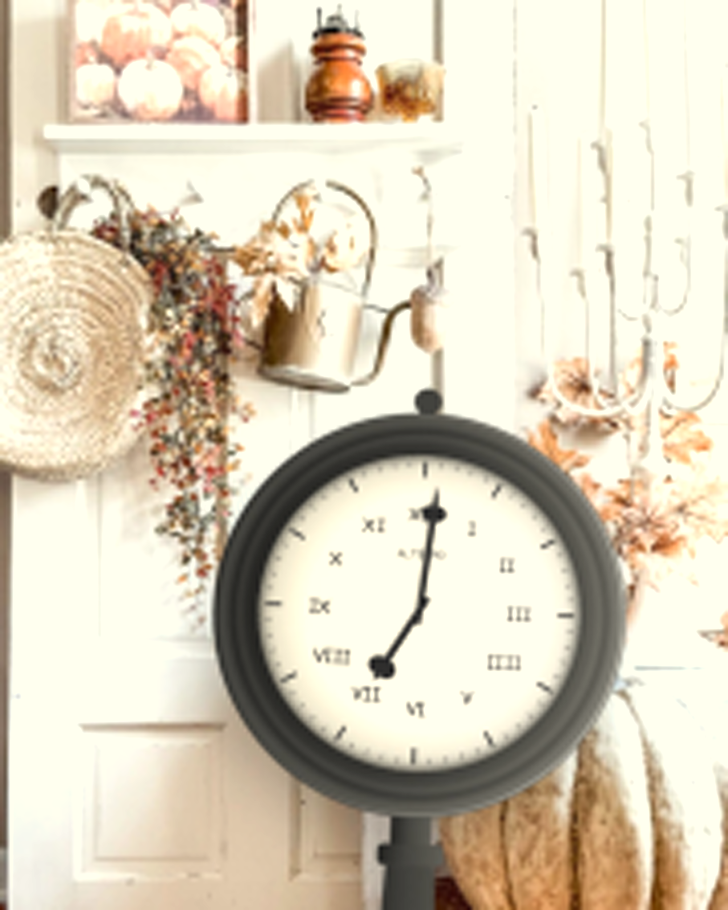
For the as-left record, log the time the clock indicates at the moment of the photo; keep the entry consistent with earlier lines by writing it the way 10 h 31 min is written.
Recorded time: 7 h 01 min
